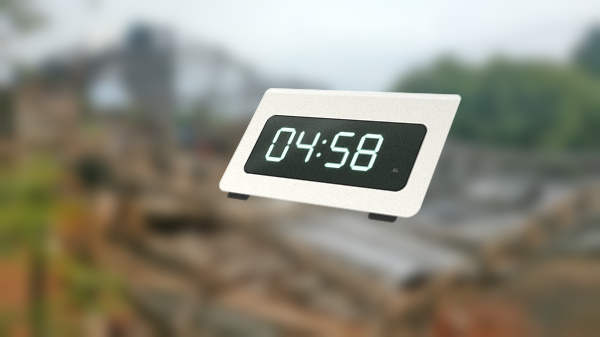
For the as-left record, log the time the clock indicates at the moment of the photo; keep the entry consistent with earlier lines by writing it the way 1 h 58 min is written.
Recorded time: 4 h 58 min
